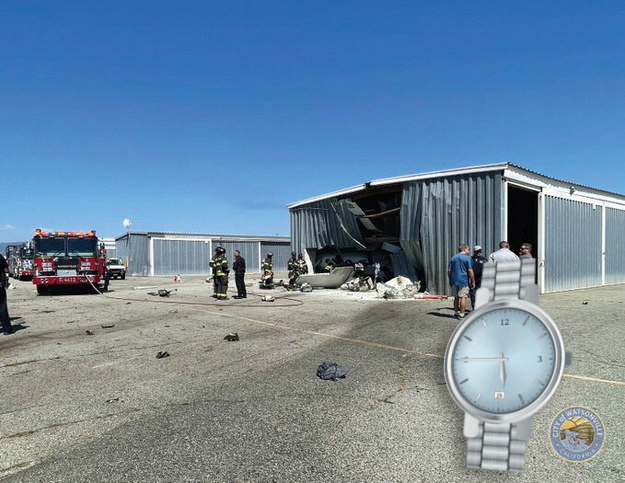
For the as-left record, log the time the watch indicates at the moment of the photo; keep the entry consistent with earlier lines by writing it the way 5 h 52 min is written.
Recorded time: 5 h 45 min
